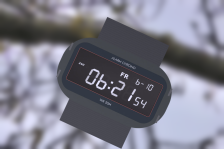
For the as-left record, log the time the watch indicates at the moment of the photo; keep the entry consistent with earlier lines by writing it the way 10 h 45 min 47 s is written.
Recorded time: 6 h 21 min 54 s
